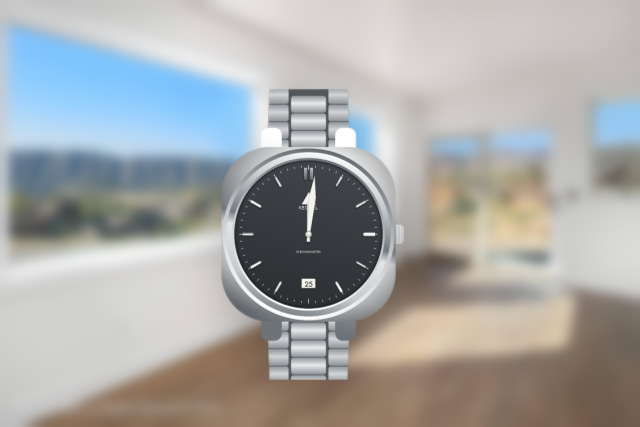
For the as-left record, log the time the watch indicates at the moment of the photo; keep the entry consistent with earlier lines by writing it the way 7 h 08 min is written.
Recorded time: 12 h 01 min
